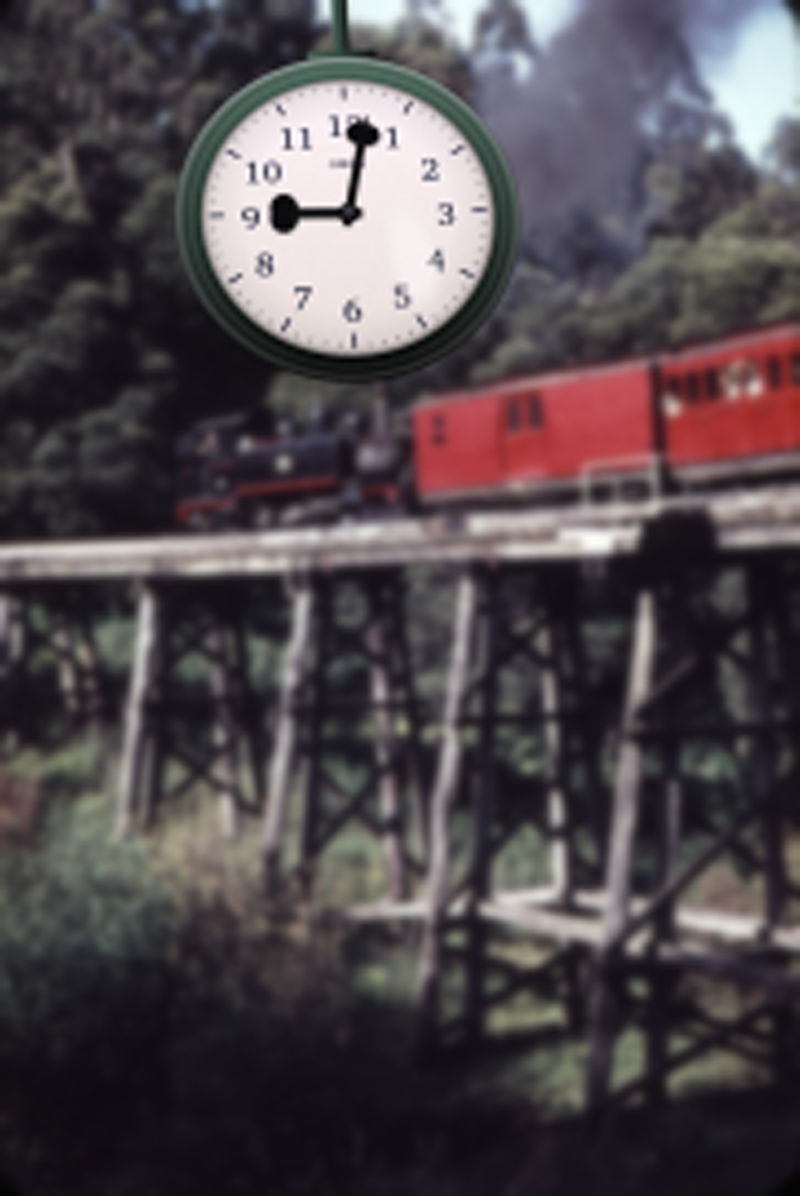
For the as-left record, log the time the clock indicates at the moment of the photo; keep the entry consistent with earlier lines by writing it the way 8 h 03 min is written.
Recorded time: 9 h 02 min
